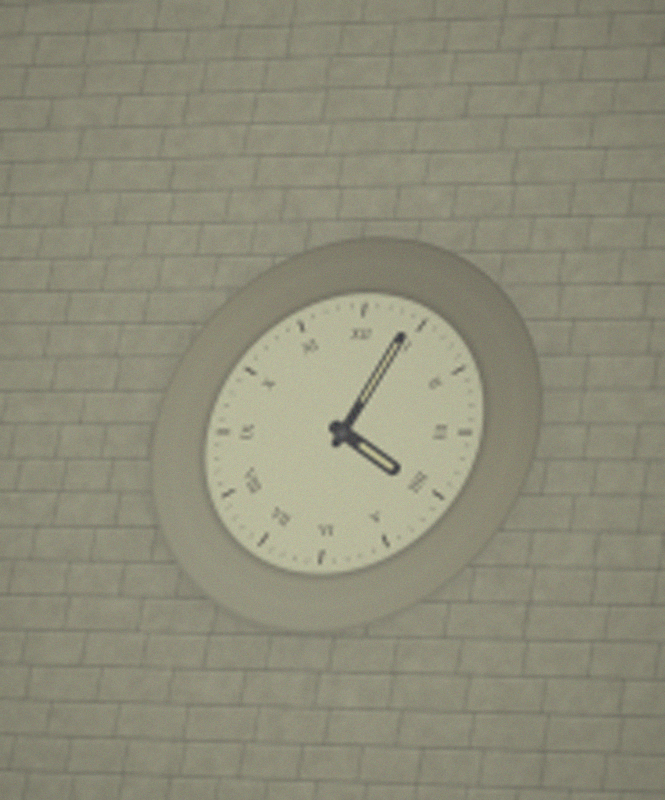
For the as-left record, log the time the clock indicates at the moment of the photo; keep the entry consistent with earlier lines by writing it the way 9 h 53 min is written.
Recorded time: 4 h 04 min
